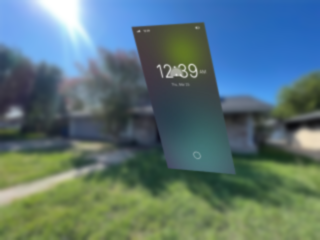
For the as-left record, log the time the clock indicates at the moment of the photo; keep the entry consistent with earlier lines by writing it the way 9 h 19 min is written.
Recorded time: 12 h 39 min
